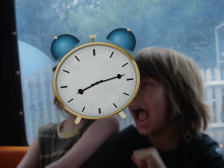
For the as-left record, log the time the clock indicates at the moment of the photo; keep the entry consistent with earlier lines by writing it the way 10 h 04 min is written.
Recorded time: 8 h 13 min
